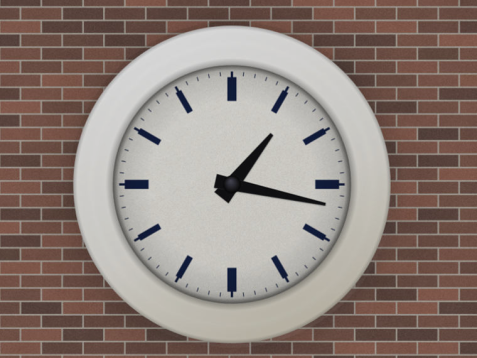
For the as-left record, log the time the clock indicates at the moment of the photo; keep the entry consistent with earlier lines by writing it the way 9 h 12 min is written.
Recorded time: 1 h 17 min
